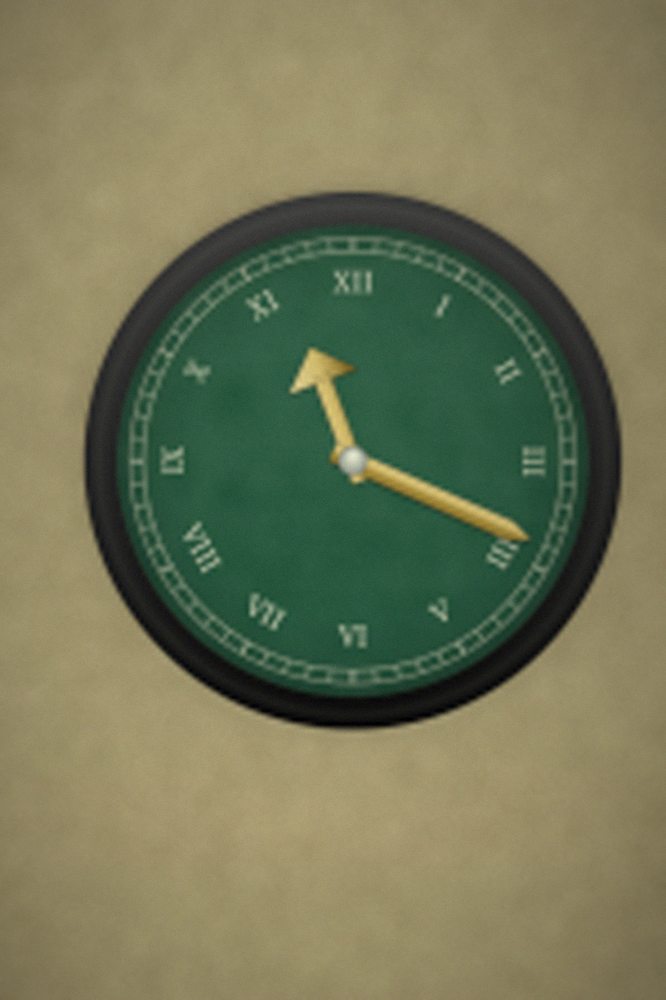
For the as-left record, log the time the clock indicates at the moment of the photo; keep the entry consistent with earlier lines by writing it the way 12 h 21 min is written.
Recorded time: 11 h 19 min
